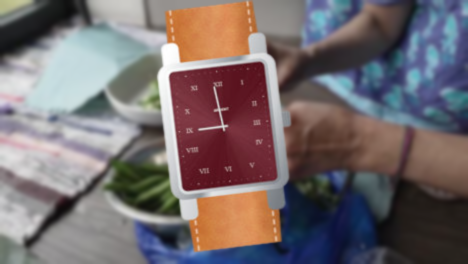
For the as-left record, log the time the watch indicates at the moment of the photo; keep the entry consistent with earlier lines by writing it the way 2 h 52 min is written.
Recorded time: 8 h 59 min
